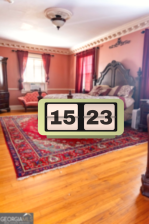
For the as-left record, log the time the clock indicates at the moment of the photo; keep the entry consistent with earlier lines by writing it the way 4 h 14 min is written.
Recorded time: 15 h 23 min
